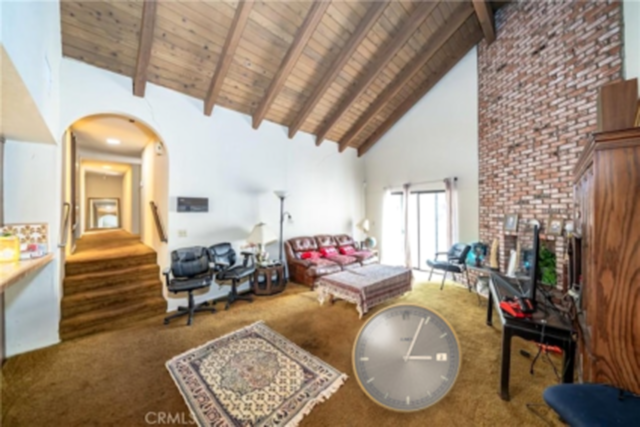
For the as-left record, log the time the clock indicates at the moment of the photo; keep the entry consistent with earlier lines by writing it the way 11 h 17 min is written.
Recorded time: 3 h 04 min
